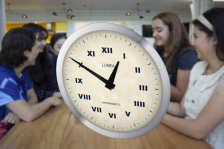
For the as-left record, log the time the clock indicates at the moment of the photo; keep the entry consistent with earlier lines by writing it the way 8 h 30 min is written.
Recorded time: 12 h 50 min
